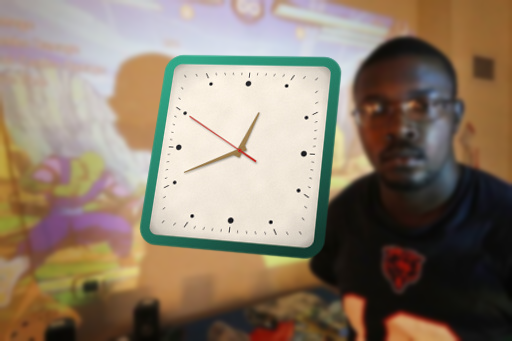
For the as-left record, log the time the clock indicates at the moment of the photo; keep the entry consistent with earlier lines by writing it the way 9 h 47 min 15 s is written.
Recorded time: 12 h 40 min 50 s
